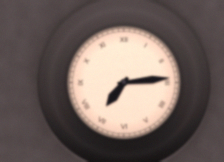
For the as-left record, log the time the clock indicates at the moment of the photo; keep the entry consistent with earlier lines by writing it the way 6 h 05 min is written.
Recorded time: 7 h 14 min
